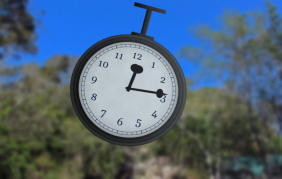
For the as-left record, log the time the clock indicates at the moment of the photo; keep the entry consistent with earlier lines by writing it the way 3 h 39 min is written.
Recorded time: 12 h 14 min
